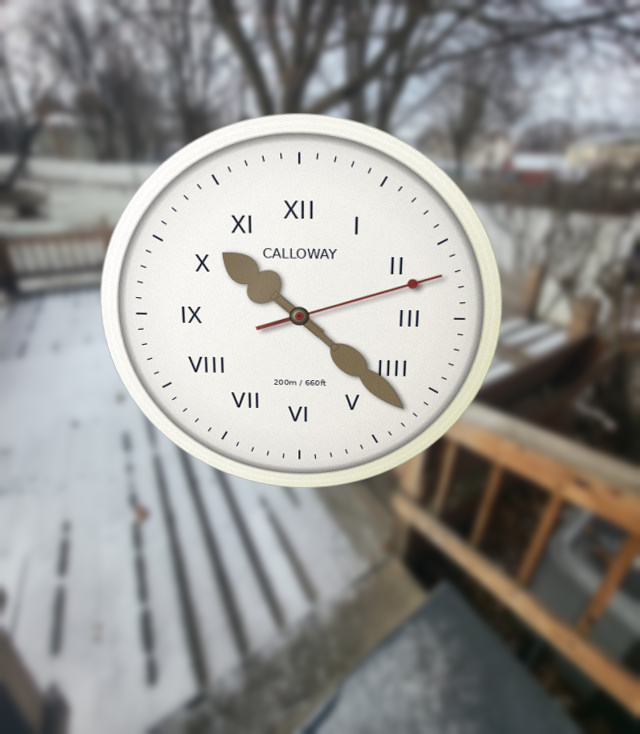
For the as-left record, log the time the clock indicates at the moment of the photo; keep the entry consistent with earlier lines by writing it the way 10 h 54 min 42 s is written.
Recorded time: 10 h 22 min 12 s
